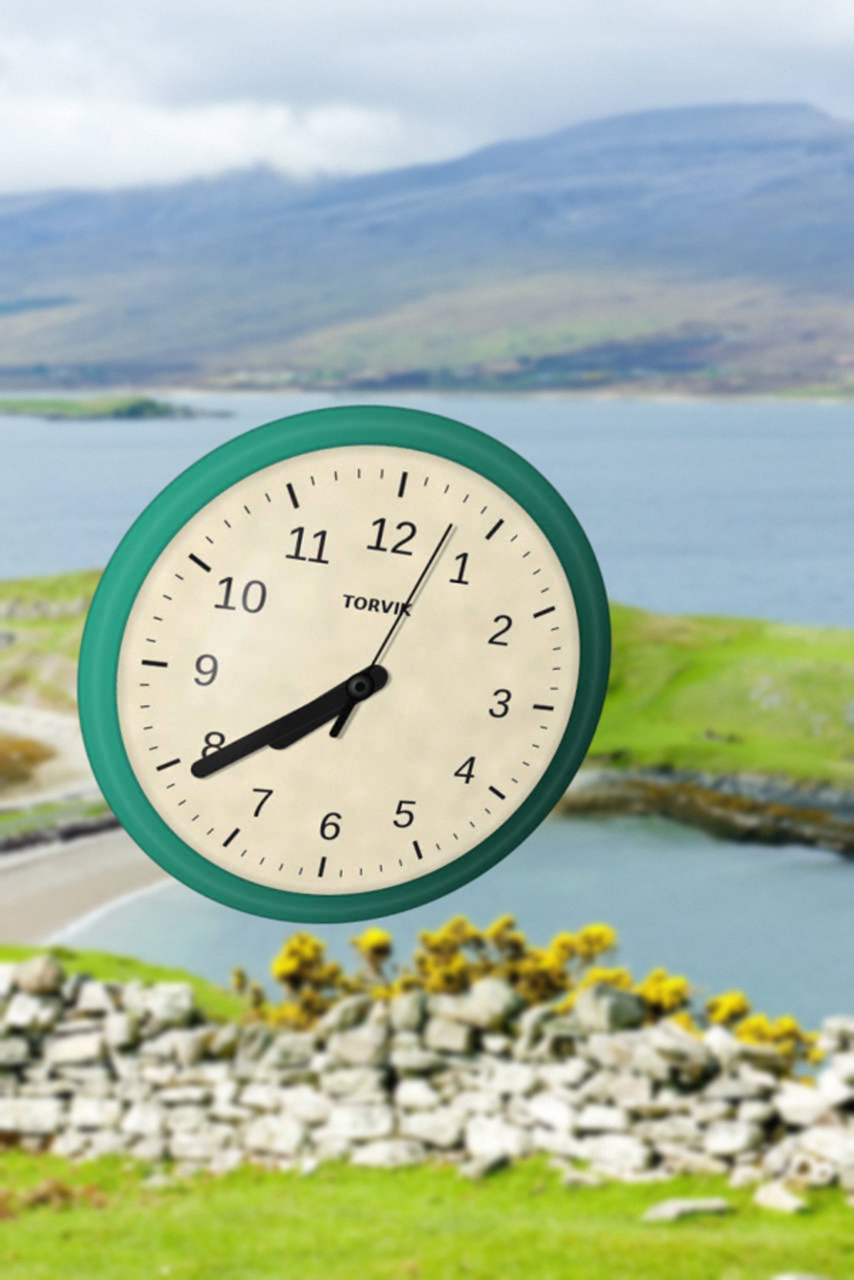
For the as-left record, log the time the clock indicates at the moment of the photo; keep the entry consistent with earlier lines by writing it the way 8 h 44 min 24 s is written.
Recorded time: 7 h 39 min 03 s
